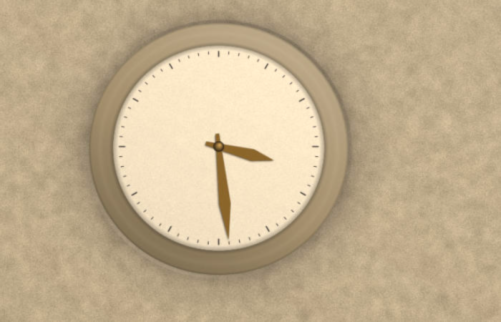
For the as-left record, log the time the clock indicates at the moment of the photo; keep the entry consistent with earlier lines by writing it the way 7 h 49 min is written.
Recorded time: 3 h 29 min
